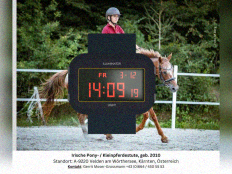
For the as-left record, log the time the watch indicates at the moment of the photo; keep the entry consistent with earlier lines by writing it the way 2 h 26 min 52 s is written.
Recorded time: 14 h 09 min 19 s
